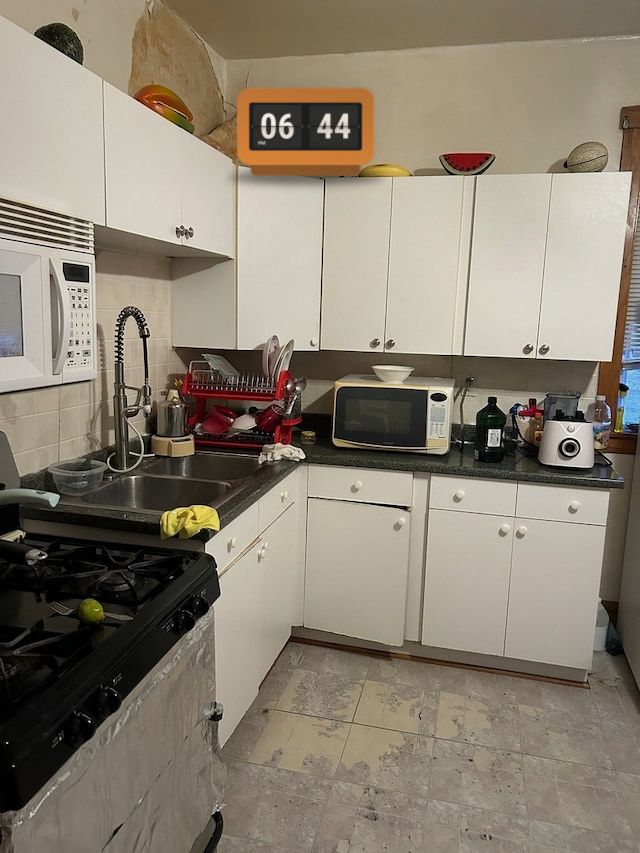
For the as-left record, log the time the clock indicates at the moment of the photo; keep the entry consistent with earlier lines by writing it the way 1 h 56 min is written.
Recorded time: 6 h 44 min
